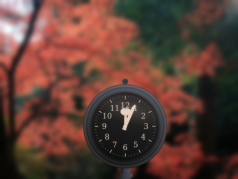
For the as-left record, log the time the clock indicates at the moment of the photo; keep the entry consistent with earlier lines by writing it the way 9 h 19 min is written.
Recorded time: 12 h 04 min
